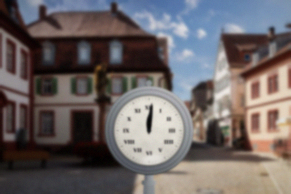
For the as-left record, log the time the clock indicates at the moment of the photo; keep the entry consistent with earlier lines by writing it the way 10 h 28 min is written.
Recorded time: 12 h 01 min
